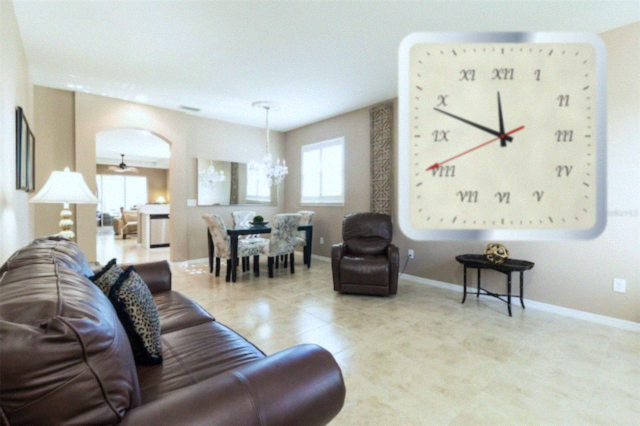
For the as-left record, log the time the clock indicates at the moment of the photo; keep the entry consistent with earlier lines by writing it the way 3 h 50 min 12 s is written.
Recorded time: 11 h 48 min 41 s
